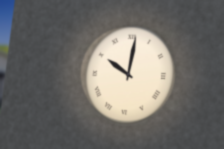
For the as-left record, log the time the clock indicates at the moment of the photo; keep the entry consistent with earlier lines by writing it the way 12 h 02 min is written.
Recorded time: 10 h 01 min
